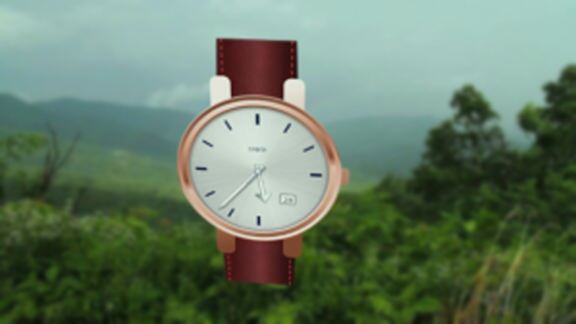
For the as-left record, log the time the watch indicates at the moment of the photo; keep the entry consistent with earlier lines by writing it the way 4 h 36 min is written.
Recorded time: 5 h 37 min
